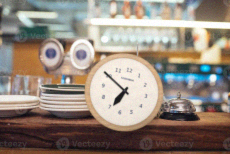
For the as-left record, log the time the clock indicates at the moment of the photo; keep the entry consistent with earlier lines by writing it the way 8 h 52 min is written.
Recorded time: 6 h 50 min
